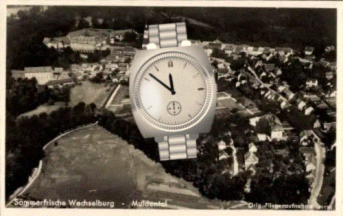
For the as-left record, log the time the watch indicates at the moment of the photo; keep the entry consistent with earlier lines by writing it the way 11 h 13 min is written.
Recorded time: 11 h 52 min
